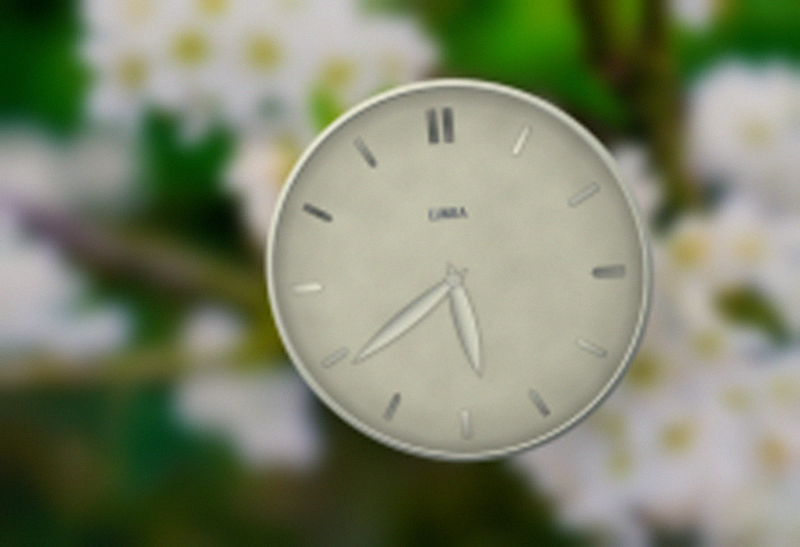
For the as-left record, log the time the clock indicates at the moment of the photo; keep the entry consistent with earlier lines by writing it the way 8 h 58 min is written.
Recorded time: 5 h 39 min
